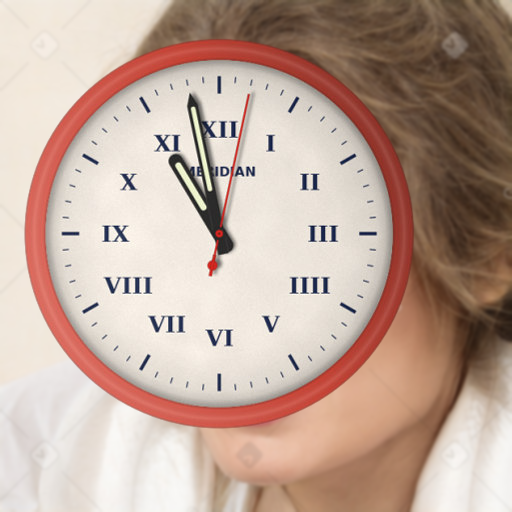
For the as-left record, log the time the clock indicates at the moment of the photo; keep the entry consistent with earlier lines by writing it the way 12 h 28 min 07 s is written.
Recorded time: 10 h 58 min 02 s
